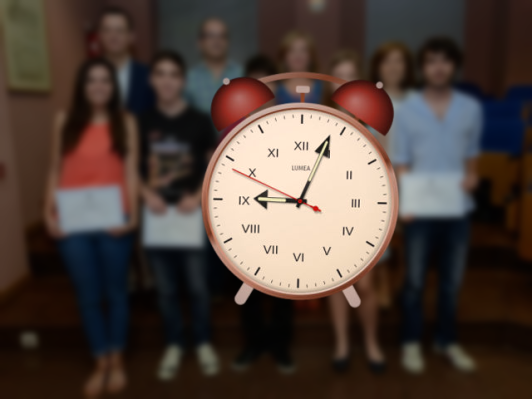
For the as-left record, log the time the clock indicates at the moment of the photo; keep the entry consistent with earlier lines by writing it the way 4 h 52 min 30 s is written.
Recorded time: 9 h 03 min 49 s
